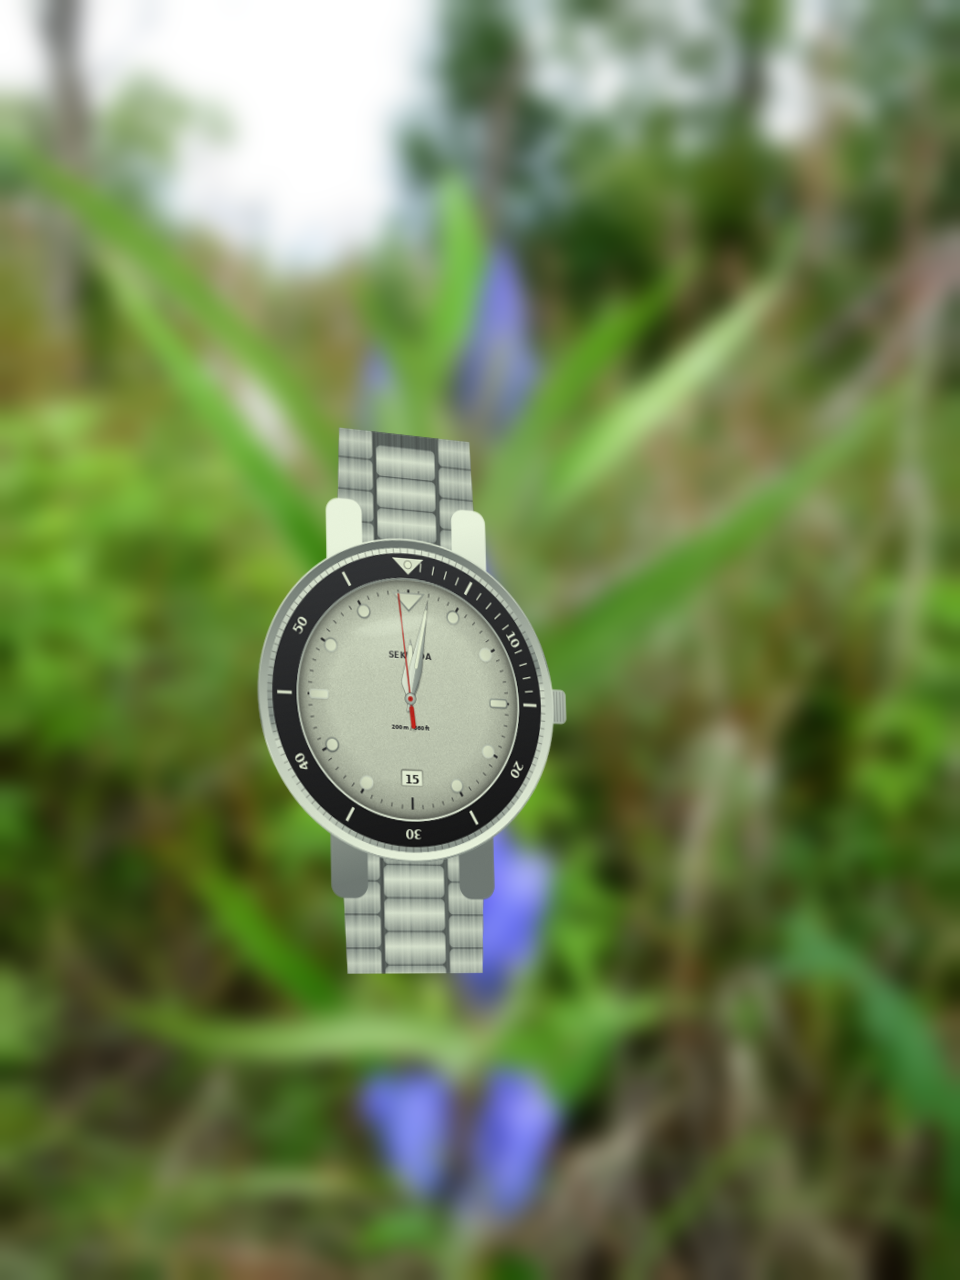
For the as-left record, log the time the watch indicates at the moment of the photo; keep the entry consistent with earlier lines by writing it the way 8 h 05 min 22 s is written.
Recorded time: 12 h 01 min 59 s
